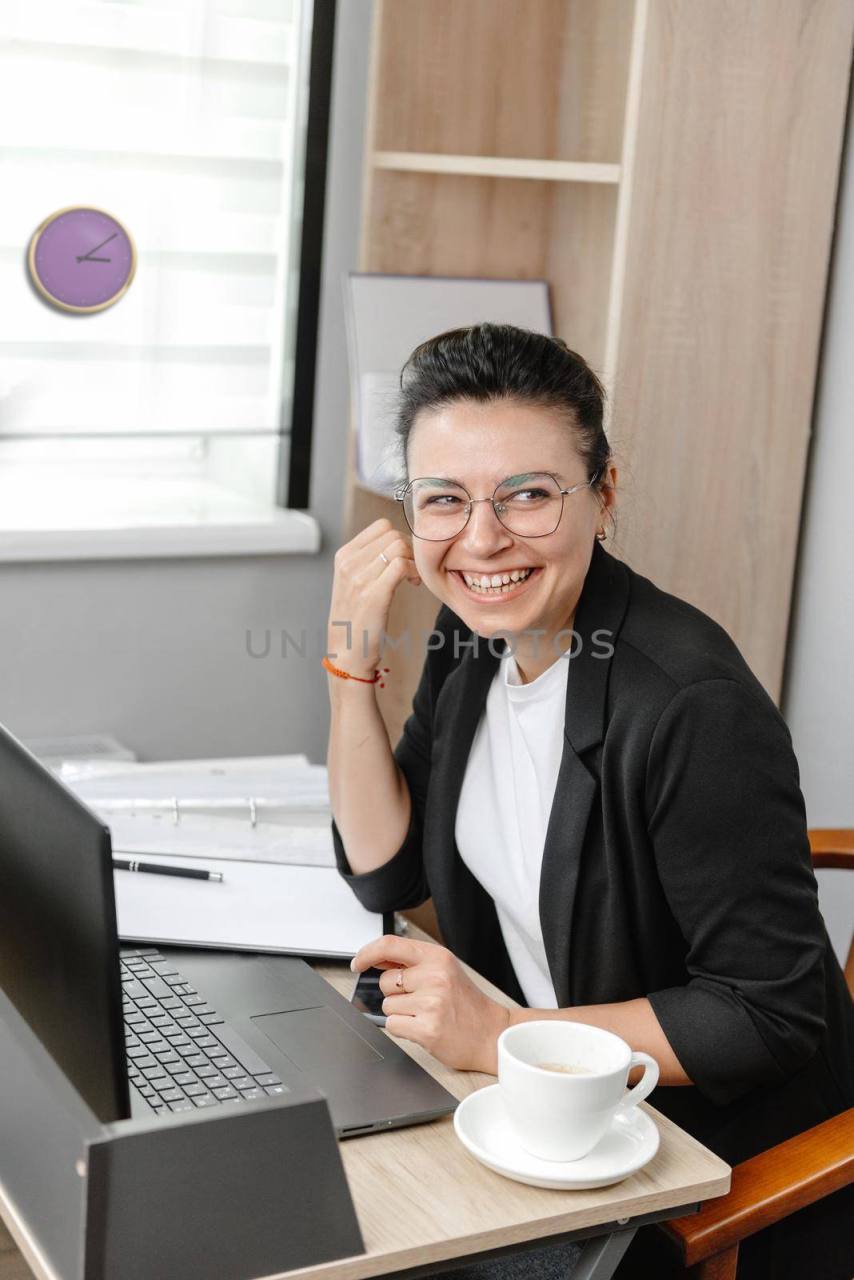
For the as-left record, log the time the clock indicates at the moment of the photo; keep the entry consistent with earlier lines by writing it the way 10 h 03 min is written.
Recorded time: 3 h 09 min
